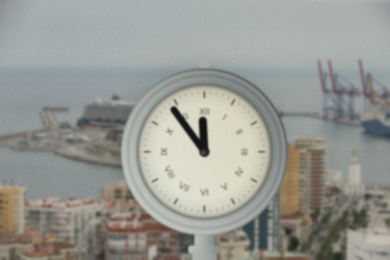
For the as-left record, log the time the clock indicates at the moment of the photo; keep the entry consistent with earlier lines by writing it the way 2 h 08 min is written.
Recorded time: 11 h 54 min
